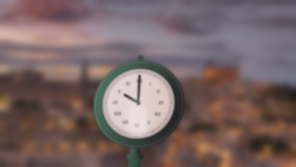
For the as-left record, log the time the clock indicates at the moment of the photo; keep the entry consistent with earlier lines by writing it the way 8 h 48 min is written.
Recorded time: 10 h 00 min
